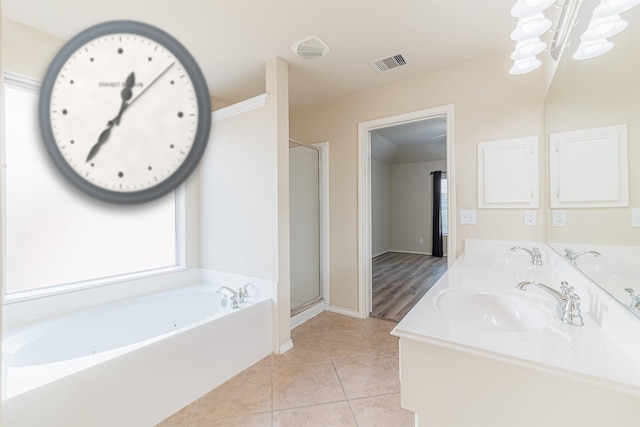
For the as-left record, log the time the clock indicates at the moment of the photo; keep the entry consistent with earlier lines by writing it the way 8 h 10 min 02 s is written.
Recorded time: 12 h 36 min 08 s
